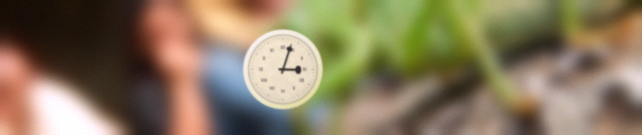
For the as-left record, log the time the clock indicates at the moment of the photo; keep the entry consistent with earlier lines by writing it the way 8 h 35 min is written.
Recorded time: 3 h 03 min
